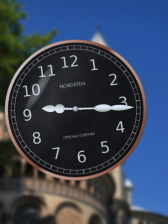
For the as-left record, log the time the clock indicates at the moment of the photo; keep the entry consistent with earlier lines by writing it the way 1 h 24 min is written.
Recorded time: 9 h 16 min
